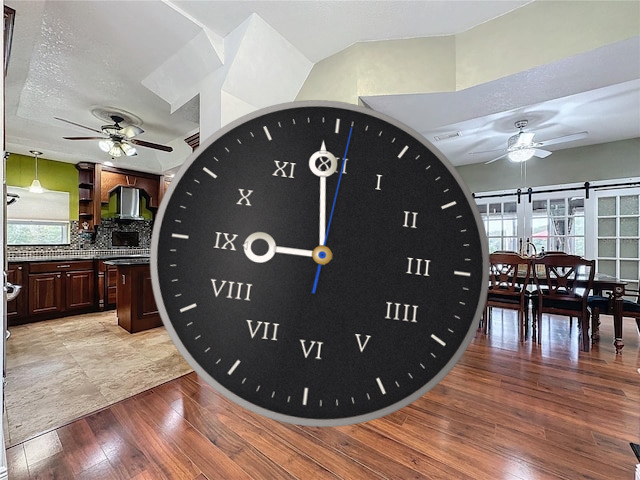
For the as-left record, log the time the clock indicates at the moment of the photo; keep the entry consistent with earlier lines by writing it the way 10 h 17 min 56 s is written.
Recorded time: 8 h 59 min 01 s
